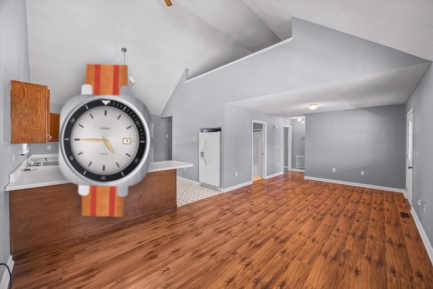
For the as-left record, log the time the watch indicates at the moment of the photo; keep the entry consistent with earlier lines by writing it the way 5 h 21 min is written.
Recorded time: 4 h 45 min
